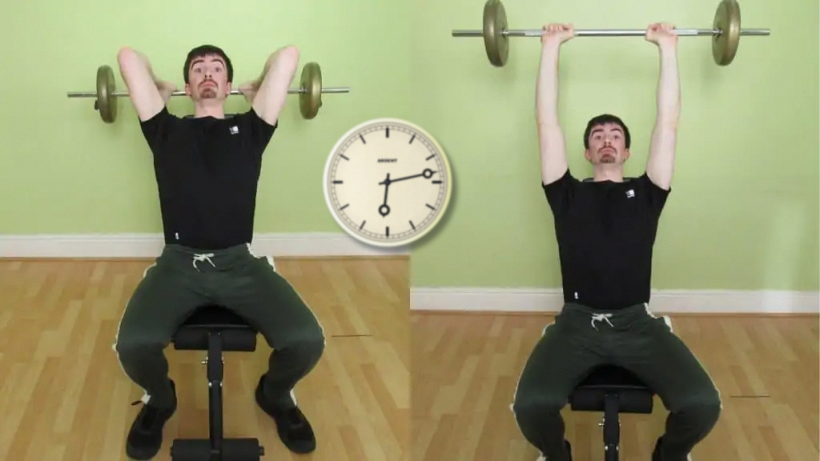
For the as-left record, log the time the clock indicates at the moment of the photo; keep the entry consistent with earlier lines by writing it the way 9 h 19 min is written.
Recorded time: 6 h 13 min
